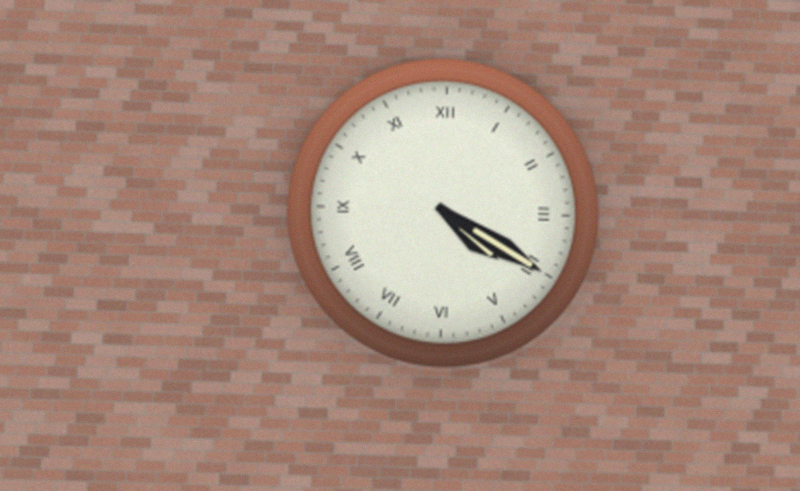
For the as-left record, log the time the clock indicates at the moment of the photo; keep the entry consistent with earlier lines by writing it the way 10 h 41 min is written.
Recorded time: 4 h 20 min
